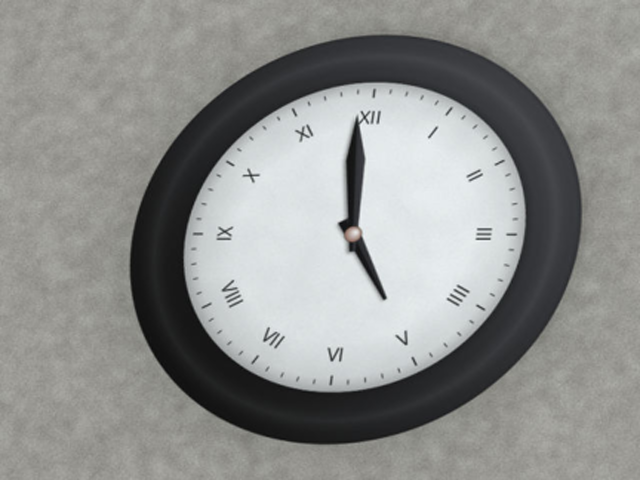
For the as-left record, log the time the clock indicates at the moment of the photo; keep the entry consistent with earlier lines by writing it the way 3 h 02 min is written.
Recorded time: 4 h 59 min
